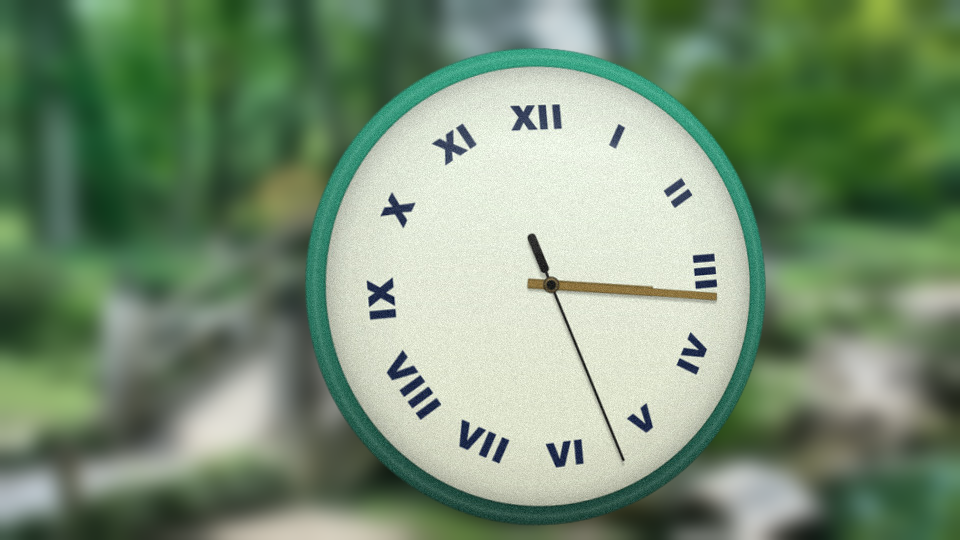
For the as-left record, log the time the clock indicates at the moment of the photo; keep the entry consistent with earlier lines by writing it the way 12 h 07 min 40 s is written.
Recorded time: 3 h 16 min 27 s
